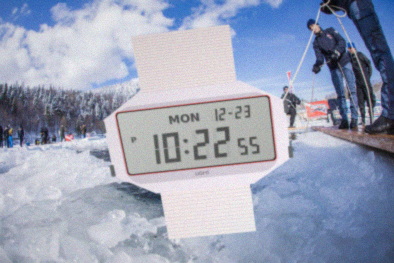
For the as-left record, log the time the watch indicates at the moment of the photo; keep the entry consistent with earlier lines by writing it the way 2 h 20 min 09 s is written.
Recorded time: 10 h 22 min 55 s
